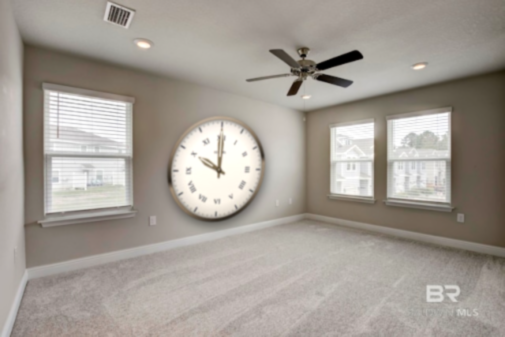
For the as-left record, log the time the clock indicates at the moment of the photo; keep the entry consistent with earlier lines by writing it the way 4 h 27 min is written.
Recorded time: 10 h 00 min
